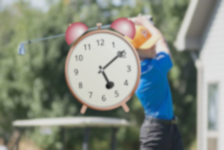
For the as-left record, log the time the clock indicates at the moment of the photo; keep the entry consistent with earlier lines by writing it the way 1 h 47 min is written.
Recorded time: 5 h 09 min
